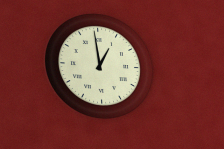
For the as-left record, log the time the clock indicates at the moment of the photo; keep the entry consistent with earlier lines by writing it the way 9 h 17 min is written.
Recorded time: 12 h 59 min
